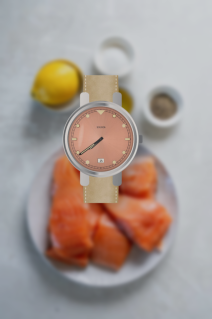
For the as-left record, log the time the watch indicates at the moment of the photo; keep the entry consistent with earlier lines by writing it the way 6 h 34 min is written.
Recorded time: 7 h 39 min
